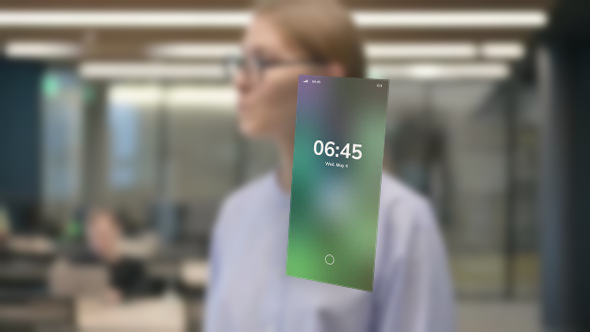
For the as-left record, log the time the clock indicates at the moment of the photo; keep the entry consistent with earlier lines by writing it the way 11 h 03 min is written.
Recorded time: 6 h 45 min
